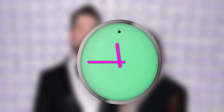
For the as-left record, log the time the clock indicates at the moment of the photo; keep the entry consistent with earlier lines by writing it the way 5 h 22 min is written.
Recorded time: 11 h 45 min
